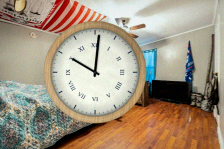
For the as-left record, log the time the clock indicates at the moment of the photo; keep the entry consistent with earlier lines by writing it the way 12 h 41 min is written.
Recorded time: 10 h 01 min
